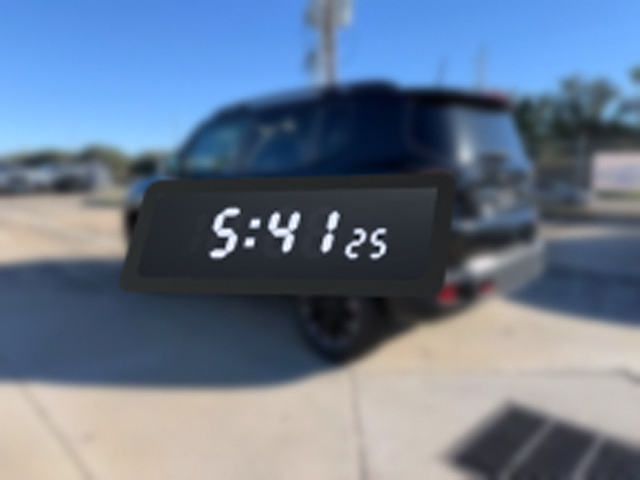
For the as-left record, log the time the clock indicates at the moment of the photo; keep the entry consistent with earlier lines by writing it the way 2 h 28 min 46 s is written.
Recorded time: 5 h 41 min 25 s
